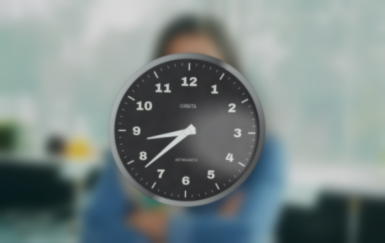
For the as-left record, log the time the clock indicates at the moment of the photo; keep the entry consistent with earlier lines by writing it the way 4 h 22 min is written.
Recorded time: 8 h 38 min
